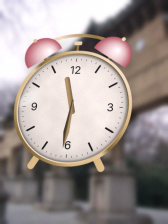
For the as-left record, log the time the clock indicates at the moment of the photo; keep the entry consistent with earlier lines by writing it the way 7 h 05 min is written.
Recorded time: 11 h 31 min
